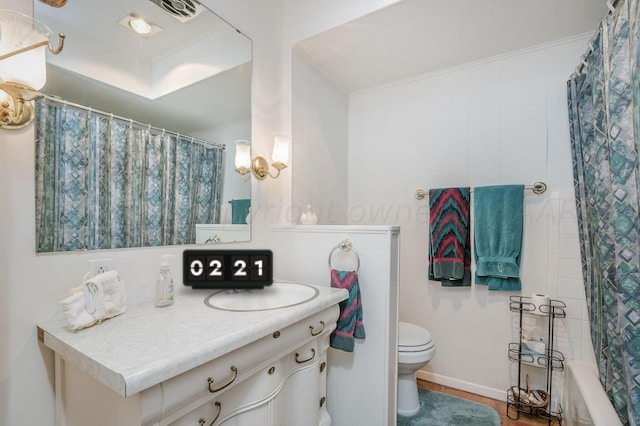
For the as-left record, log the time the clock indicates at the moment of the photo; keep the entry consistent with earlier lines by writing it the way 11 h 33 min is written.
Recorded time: 2 h 21 min
